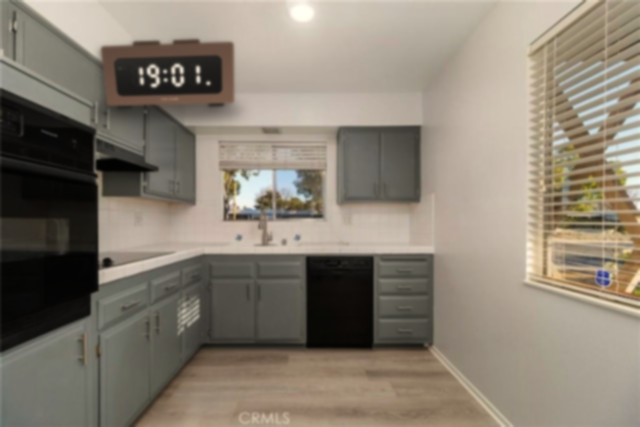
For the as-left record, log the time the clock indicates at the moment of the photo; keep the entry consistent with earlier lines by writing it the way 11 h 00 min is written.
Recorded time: 19 h 01 min
